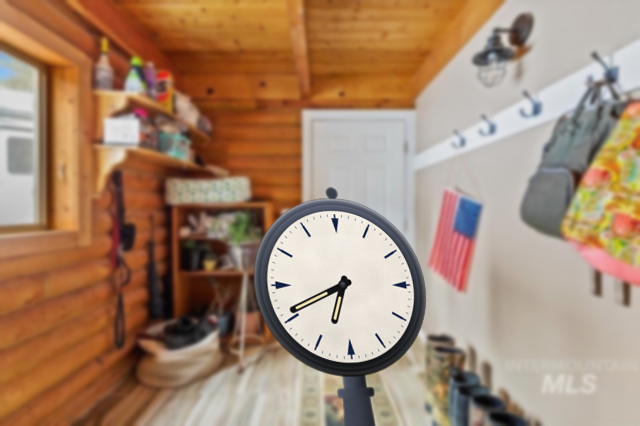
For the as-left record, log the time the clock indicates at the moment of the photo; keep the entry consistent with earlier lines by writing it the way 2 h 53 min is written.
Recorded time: 6 h 41 min
